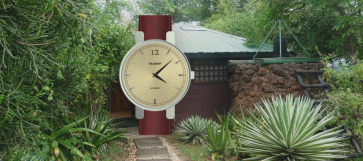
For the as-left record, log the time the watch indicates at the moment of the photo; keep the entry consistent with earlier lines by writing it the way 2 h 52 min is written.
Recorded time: 4 h 08 min
